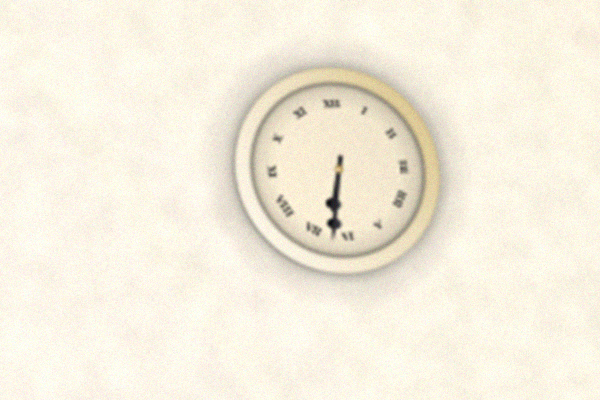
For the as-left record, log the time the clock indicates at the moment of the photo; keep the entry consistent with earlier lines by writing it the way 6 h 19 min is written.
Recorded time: 6 h 32 min
